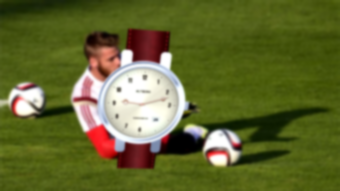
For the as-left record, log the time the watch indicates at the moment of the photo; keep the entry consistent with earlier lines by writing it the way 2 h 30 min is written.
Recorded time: 9 h 12 min
